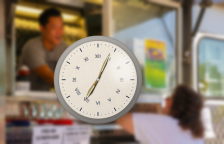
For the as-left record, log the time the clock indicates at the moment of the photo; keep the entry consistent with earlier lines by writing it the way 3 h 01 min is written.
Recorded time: 7 h 04 min
